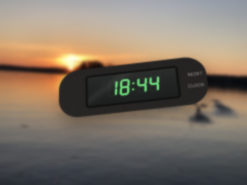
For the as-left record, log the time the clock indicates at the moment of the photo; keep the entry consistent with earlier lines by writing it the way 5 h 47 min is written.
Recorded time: 18 h 44 min
